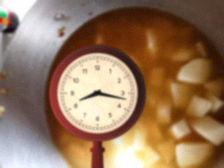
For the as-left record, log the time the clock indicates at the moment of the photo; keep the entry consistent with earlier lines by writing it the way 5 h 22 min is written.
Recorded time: 8 h 17 min
